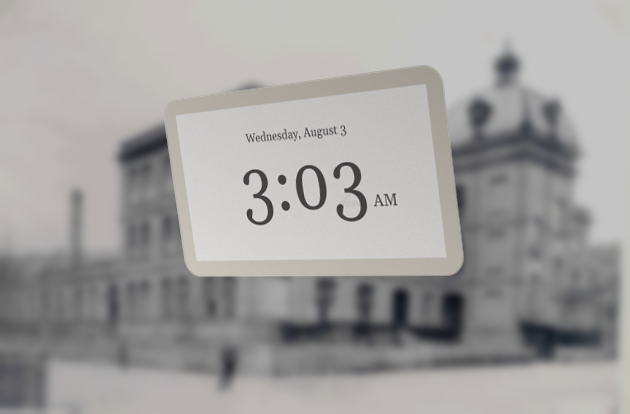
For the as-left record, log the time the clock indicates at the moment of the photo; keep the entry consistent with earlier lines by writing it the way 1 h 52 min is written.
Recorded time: 3 h 03 min
